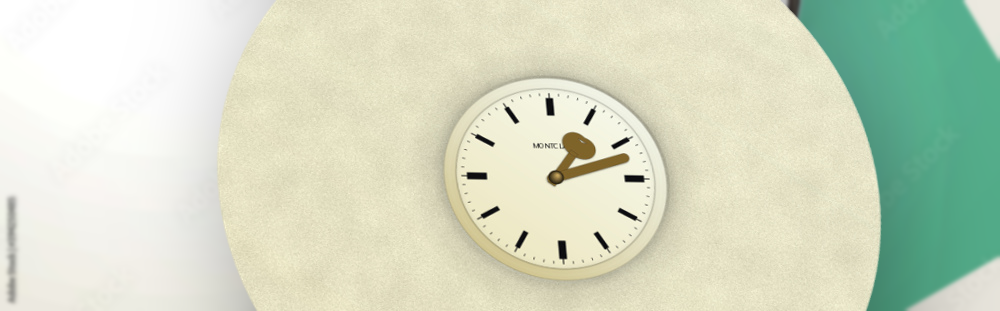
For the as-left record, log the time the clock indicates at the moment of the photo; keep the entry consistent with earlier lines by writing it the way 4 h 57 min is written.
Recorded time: 1 h 12 min
